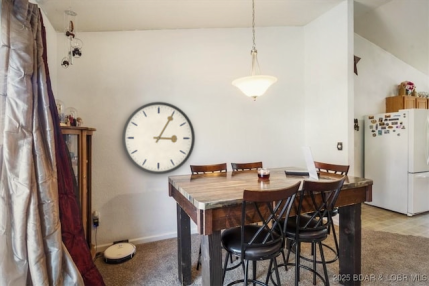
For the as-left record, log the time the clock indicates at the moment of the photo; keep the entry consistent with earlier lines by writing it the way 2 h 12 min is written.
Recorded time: 3 h 05 min
